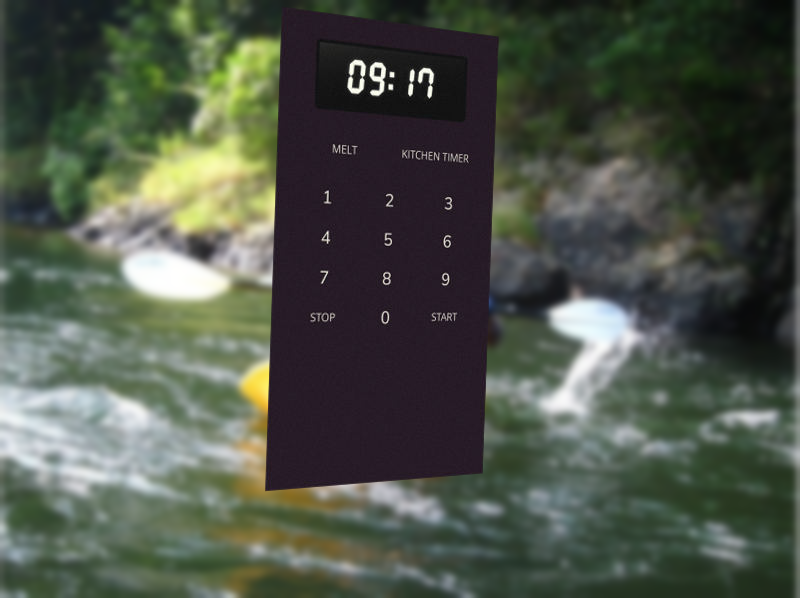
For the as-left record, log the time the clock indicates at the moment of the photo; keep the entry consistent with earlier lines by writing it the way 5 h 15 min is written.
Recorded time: 9 h 17 min
